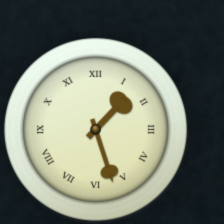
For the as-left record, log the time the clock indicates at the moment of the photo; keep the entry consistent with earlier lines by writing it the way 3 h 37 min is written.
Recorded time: 1 h 27 min
